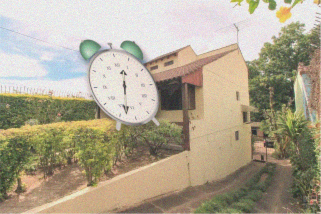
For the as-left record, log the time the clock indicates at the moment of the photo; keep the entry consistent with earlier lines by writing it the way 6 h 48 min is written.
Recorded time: 12 h 33 min
